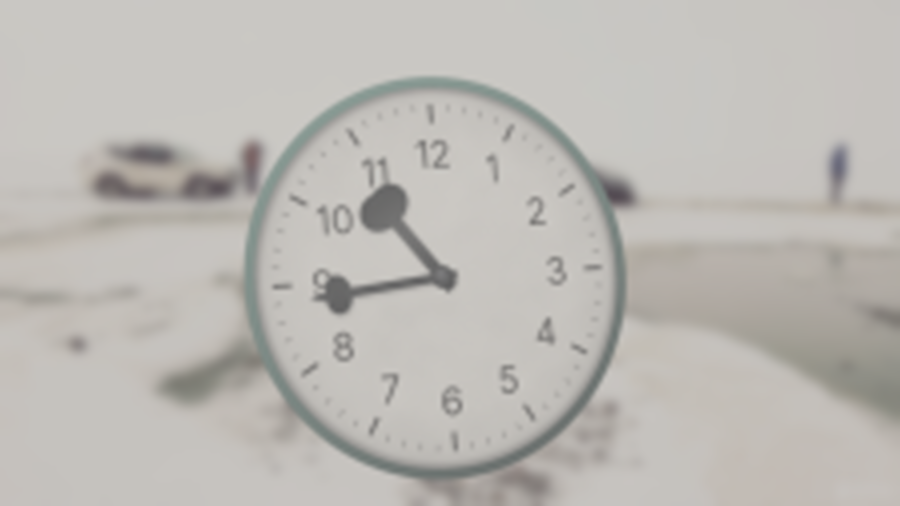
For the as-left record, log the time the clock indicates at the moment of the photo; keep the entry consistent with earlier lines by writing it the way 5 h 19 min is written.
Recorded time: 10 h 44 min
